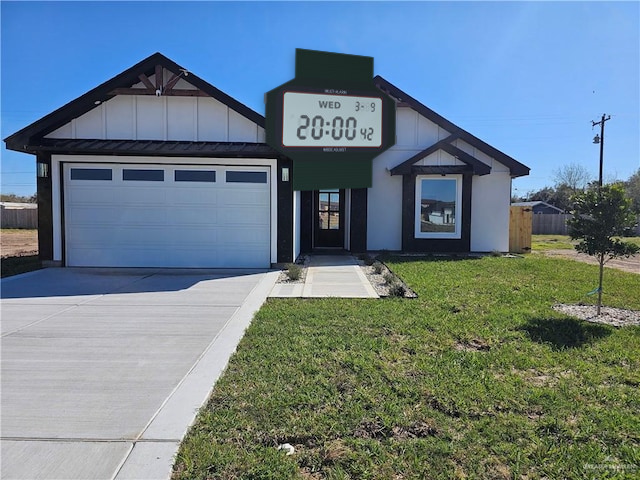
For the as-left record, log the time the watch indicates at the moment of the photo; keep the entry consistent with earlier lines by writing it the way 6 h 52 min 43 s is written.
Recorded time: 20 h 00 min 42 s
